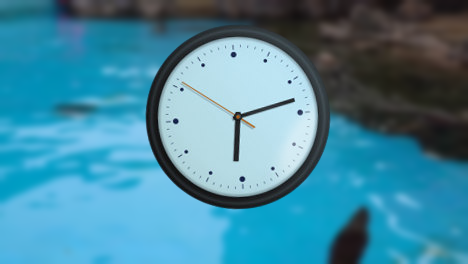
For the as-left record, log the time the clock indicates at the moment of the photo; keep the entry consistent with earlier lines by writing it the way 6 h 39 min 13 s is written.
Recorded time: 6 h 12 min 51 s
